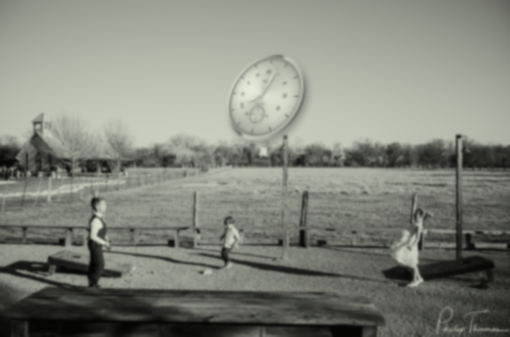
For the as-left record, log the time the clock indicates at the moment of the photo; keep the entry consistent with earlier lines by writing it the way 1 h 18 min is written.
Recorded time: 8 h 03 min
